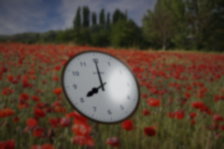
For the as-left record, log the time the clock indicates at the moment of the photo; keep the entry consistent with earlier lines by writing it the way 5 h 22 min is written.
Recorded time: 8 h 00 min
